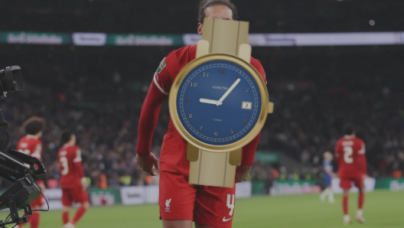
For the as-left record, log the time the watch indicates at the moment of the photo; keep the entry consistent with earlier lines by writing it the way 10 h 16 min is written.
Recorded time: 9 h 06 min
